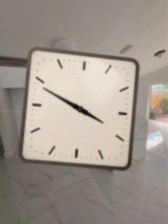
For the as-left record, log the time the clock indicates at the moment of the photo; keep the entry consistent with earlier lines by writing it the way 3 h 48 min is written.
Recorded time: 3 h 49 min
